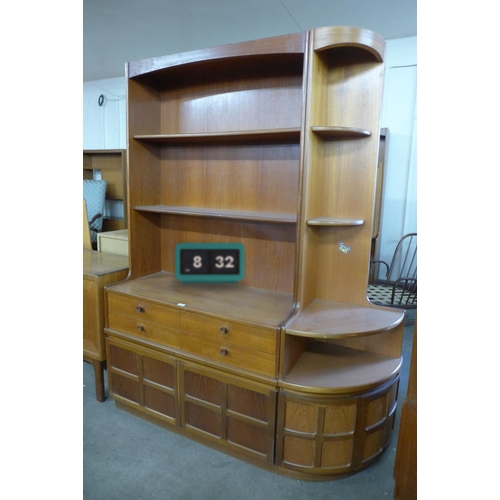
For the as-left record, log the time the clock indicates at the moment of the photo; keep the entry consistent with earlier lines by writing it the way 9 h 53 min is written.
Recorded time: 8 h 32 min
